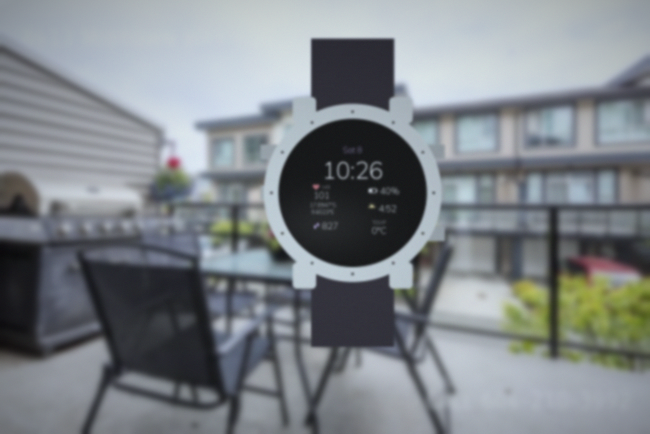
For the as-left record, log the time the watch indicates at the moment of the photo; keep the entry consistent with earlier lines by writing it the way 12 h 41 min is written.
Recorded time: 10 h 26 min
